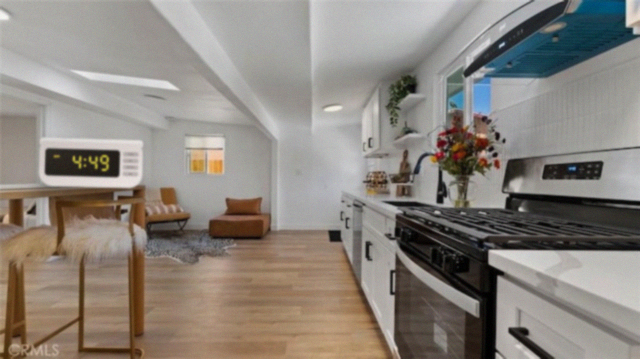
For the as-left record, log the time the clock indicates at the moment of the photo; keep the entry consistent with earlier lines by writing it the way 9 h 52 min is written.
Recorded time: 4 h 49 min
